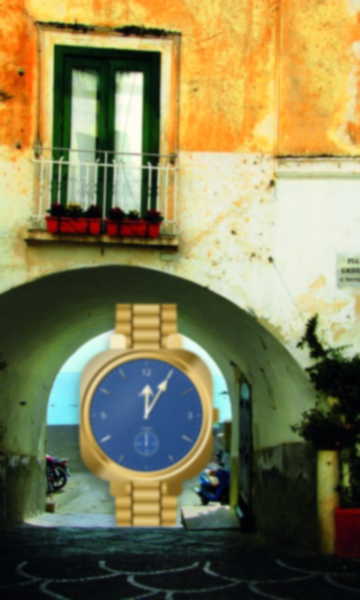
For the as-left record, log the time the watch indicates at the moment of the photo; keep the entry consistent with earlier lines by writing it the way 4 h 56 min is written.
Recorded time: 12 h 05 min
